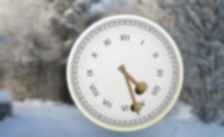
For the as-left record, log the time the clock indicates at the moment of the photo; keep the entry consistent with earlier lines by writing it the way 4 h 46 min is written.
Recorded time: 4 h 27 min
